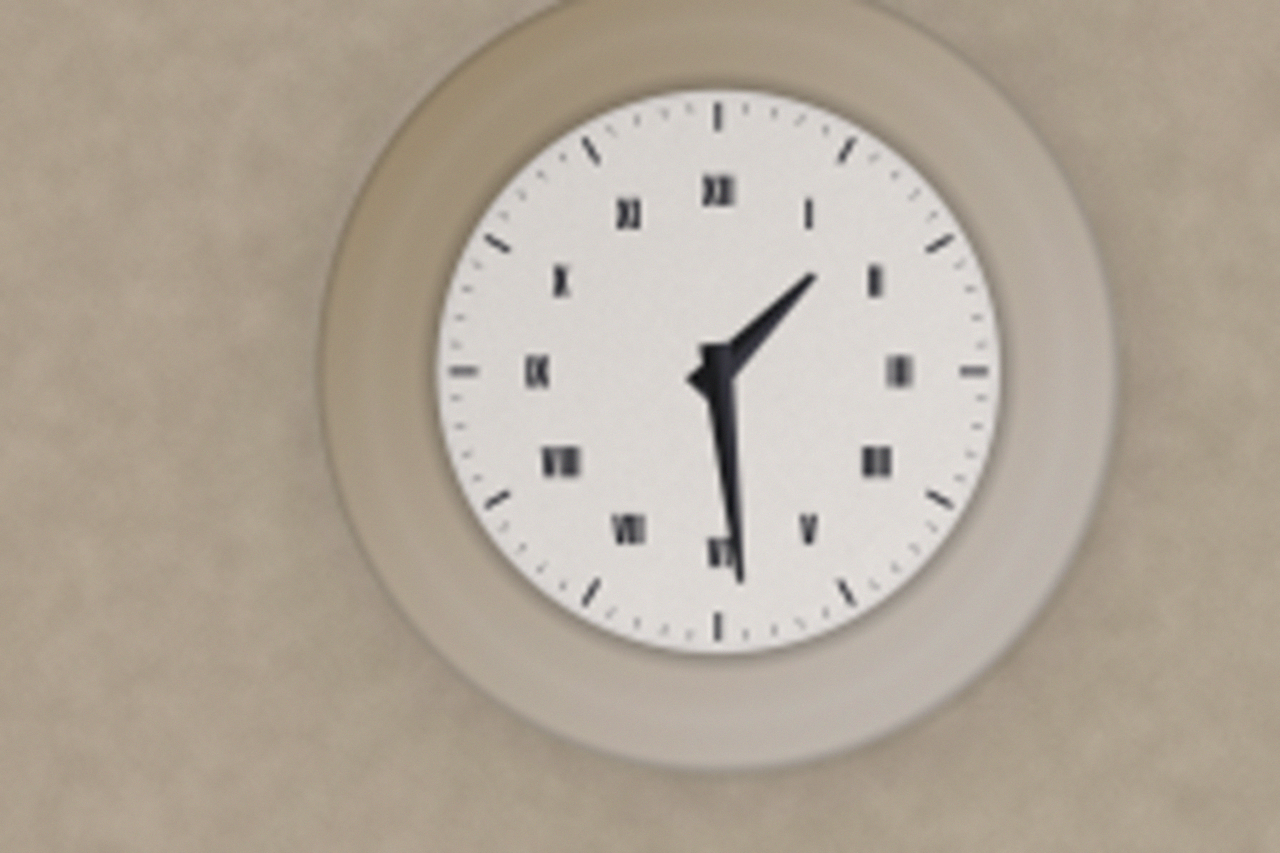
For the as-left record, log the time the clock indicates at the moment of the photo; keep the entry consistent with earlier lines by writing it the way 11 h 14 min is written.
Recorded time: 1 h 29 min
